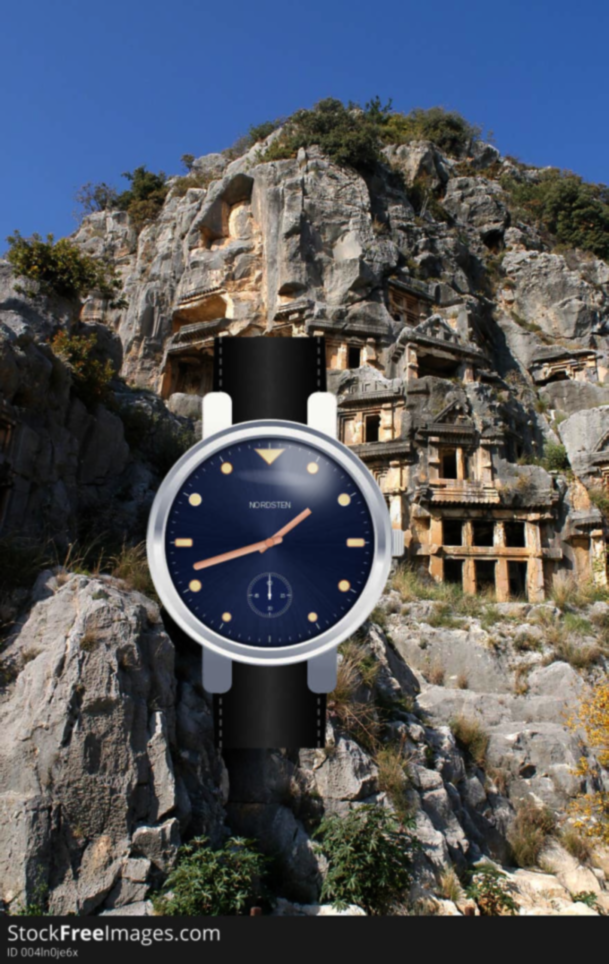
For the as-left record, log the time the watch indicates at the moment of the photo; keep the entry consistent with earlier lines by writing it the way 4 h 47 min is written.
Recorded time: 1 h 42 min
